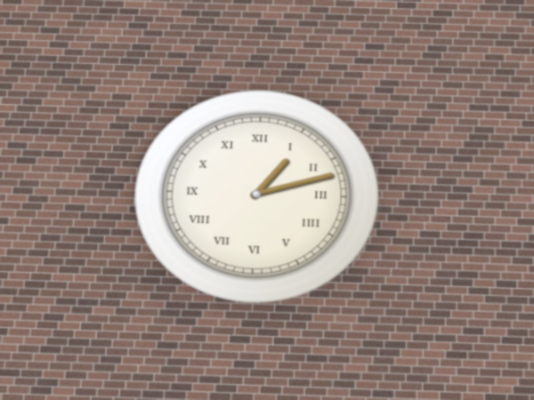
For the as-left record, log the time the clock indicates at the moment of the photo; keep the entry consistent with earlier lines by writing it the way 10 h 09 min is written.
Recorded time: 1 h 12 min
